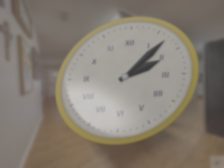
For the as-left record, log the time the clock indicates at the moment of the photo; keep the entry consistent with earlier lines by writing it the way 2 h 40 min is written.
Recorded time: 2 h 07 min
